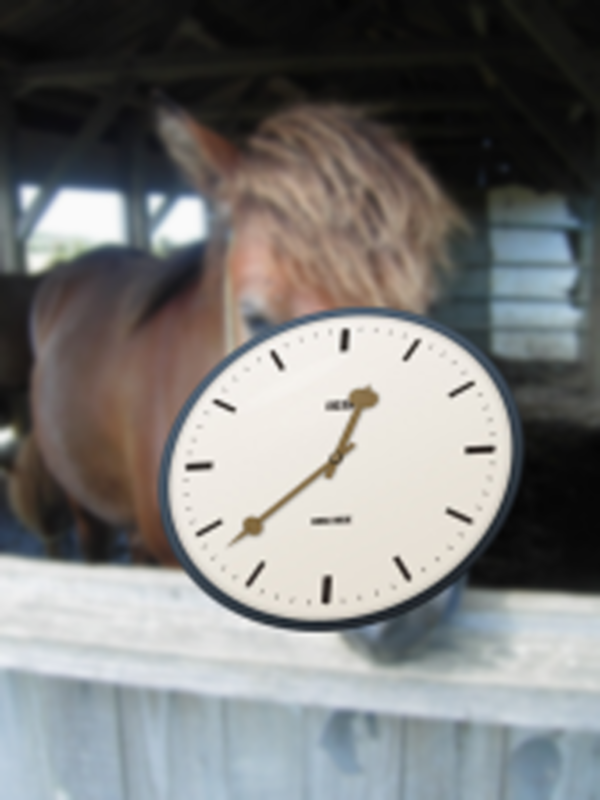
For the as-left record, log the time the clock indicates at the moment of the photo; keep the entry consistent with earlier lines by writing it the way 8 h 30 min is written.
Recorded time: 12 h 38 min
